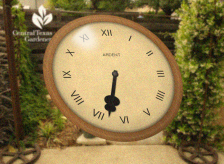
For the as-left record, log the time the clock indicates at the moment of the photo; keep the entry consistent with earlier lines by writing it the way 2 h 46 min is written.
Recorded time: 6 h 33 min
